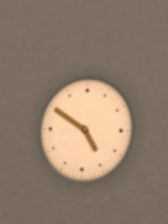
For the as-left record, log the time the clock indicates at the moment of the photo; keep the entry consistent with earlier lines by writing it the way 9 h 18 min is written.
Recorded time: 4 h 50 min
